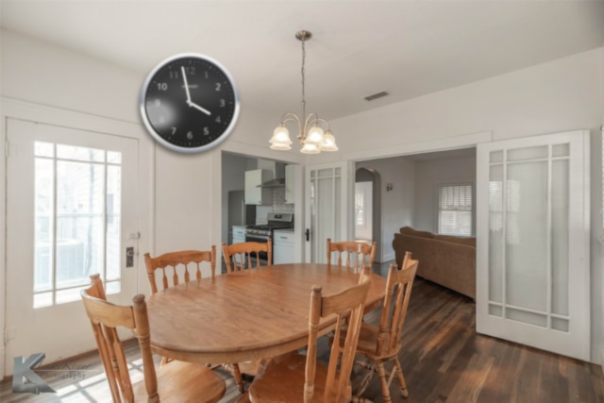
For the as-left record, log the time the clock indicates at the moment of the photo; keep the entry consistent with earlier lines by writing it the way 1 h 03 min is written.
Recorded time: 3 h 58 min
